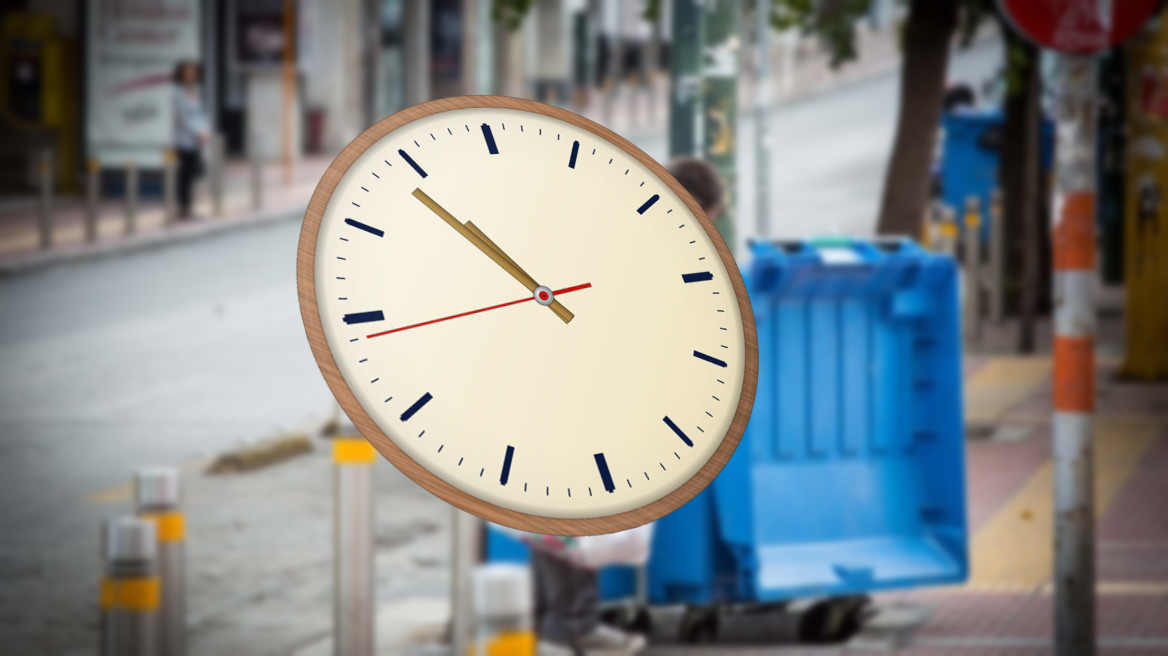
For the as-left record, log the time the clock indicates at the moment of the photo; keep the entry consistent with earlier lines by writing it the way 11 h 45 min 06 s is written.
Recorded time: 10 h 53 min 44 s
